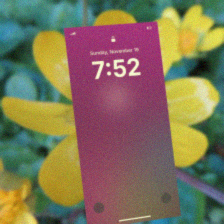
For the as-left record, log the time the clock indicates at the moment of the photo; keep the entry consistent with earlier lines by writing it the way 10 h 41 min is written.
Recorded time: 7 h 52 min
